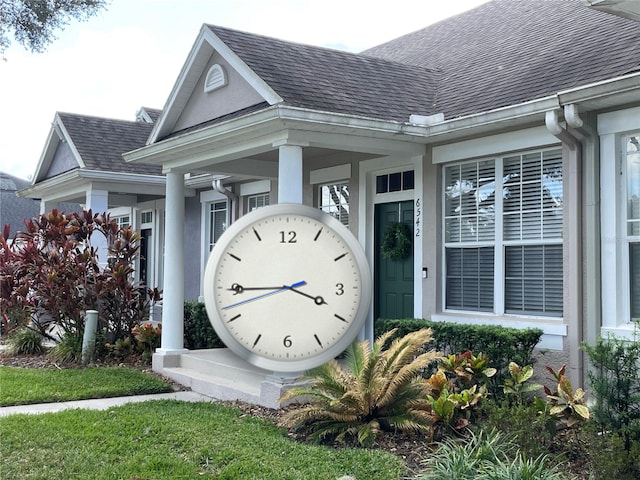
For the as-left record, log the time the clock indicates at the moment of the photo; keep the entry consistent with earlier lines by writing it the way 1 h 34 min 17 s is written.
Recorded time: 3 h 44 min 42 s
